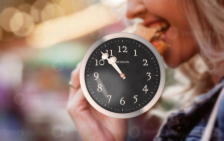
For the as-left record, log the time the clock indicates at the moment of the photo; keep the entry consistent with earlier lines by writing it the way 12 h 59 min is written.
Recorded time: 10 h 53 min
